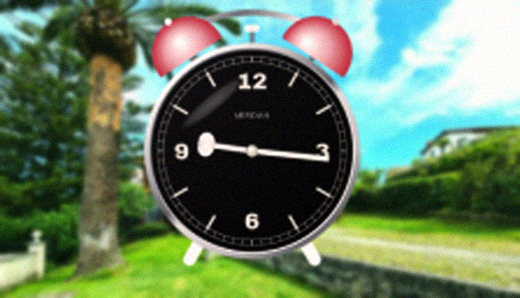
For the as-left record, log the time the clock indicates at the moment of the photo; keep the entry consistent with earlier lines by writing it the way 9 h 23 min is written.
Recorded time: 9 h 16 min
